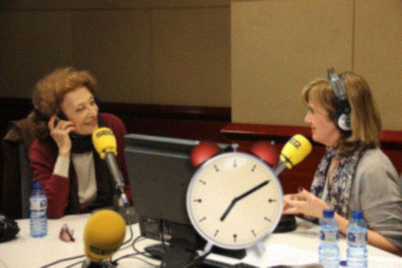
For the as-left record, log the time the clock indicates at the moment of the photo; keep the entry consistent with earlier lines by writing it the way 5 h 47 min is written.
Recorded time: 7 h 10 min
